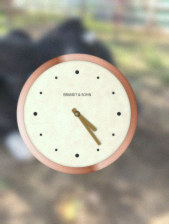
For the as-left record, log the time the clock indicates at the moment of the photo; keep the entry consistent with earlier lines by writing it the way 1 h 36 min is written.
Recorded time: 4 h 24 min
